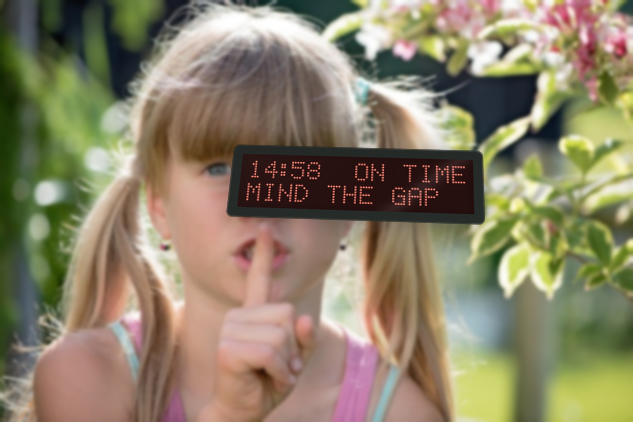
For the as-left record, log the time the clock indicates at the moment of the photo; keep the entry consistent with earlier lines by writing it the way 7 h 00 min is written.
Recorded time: 14 h 58 min
